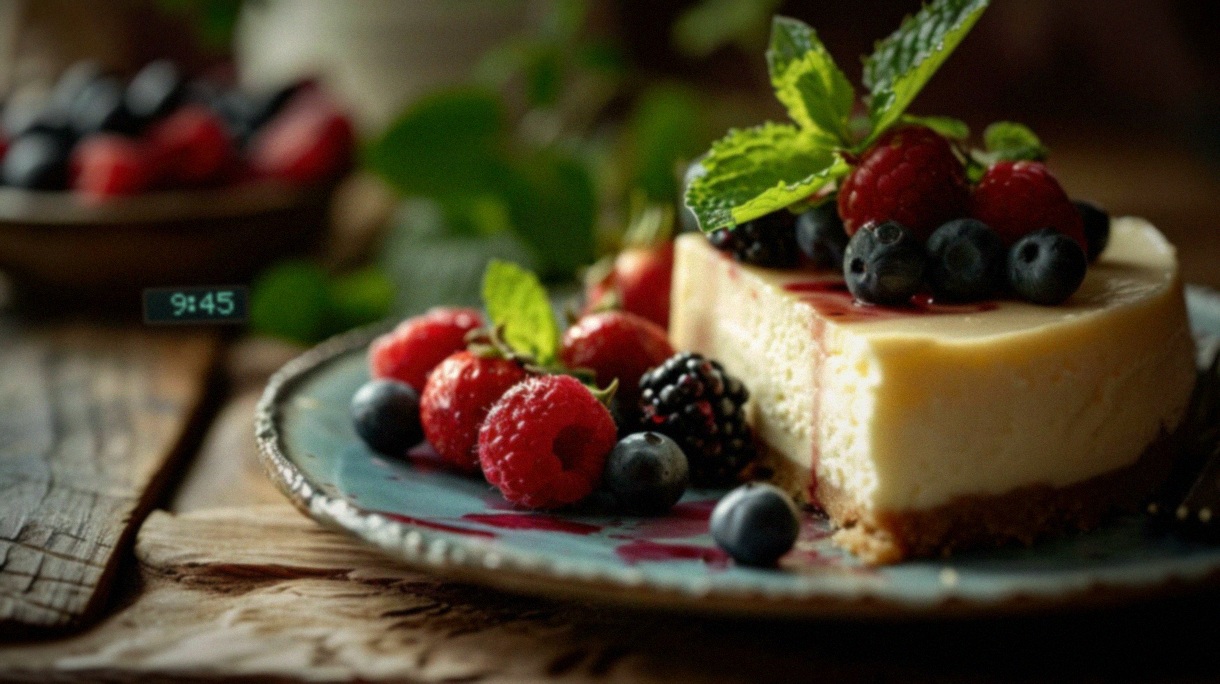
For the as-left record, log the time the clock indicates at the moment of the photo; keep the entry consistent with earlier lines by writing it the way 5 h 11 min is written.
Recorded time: 9 h 45 min
